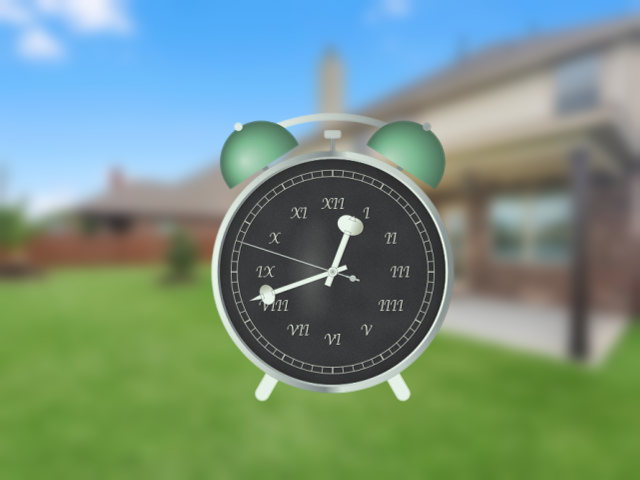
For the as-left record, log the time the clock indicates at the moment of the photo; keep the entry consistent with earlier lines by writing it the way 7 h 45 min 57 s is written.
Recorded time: 12 h 41 min 48 s
